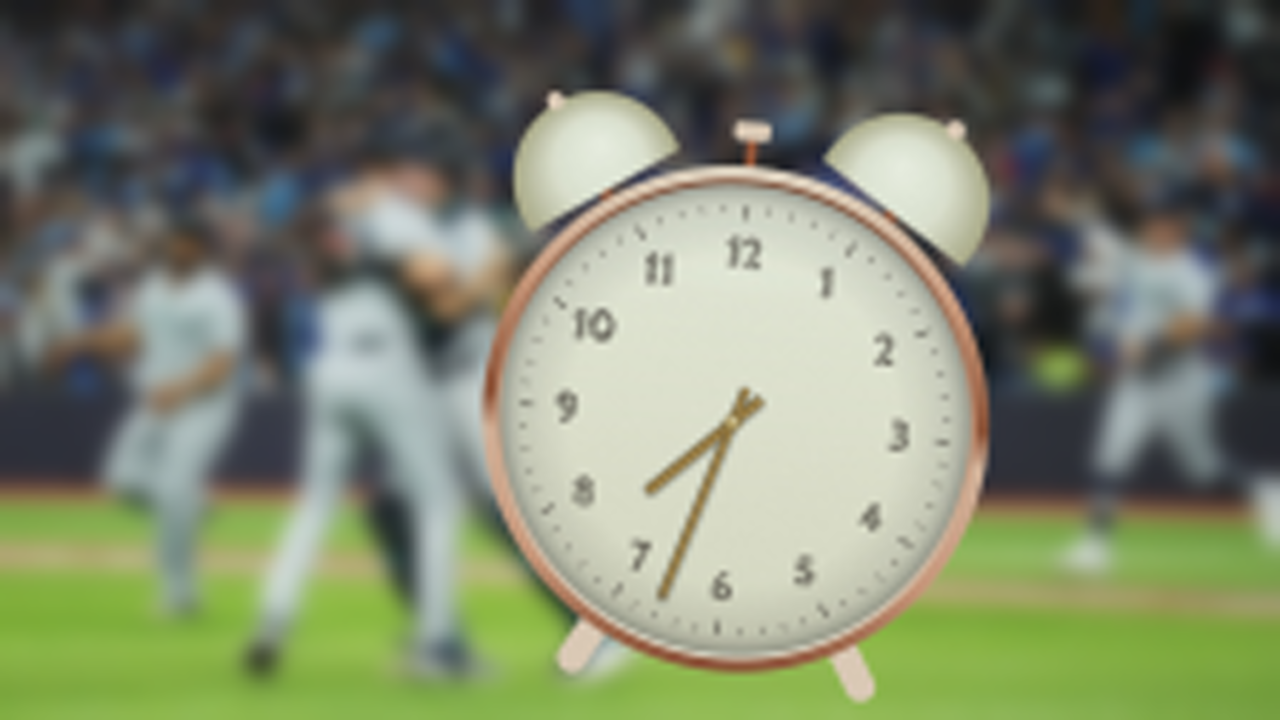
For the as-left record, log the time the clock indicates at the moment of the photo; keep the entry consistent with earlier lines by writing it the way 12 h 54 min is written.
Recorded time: 7 h 33 min
